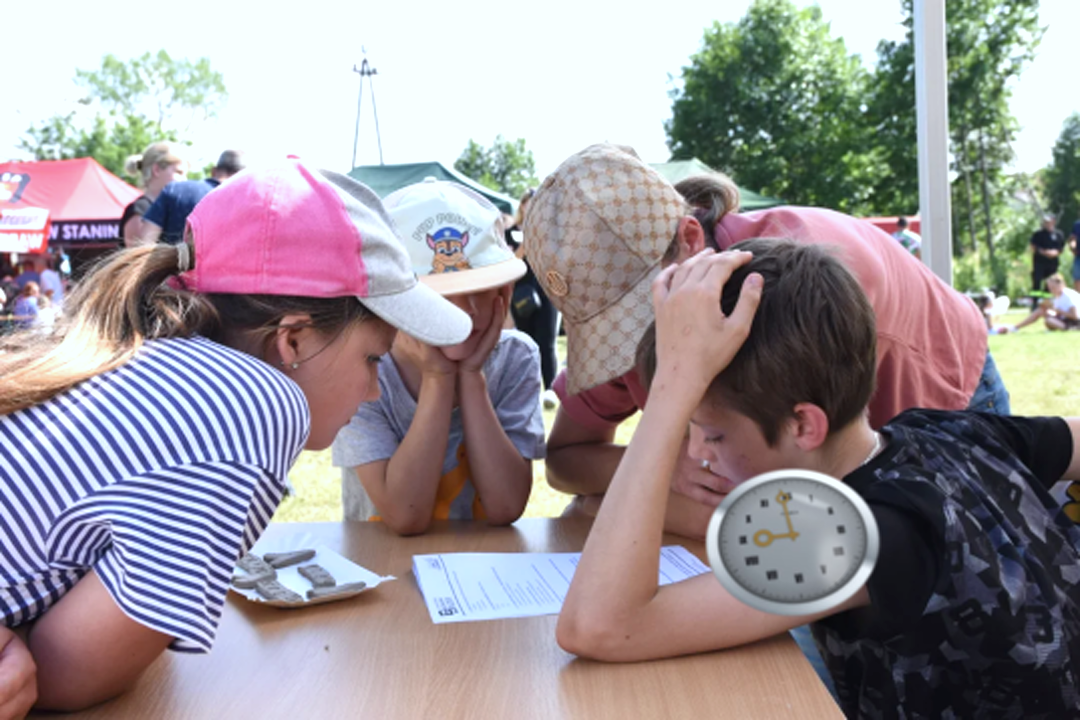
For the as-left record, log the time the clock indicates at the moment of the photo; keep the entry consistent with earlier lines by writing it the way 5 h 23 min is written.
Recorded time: 8 h 59 min
